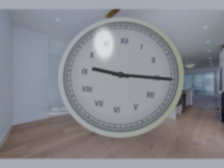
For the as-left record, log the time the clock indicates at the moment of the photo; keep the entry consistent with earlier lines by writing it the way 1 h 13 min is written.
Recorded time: 9 h 15 min
